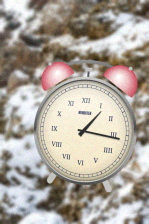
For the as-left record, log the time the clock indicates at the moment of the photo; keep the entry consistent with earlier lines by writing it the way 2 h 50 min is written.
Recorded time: 1 h 16 min
